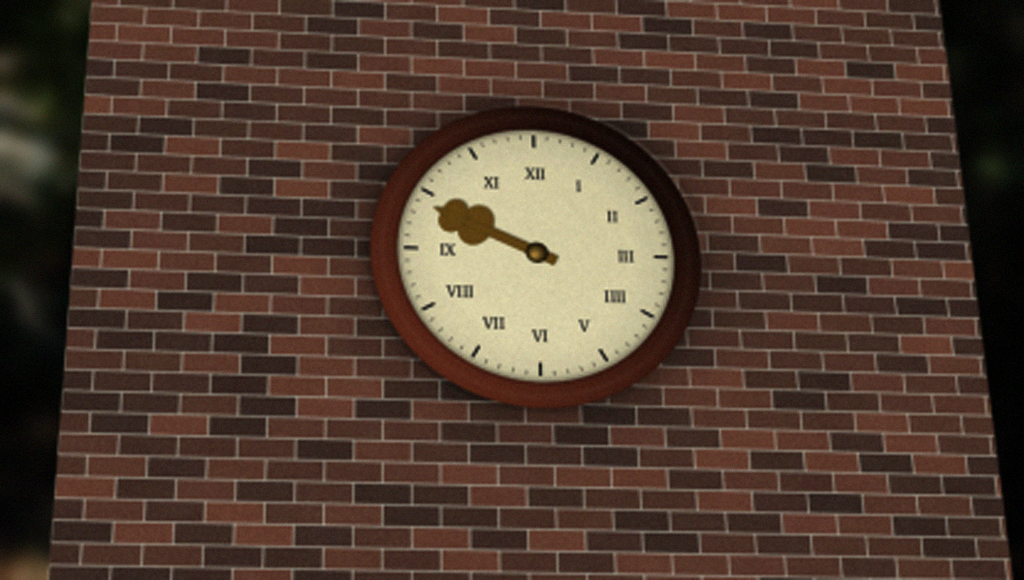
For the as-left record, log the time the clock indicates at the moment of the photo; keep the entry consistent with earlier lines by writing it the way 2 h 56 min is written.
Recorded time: 9 h 49 min
